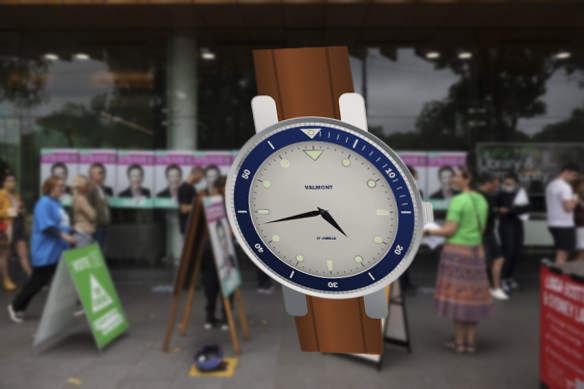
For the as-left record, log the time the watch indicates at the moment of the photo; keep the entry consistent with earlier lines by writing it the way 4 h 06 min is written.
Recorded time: 4 h 43 min
